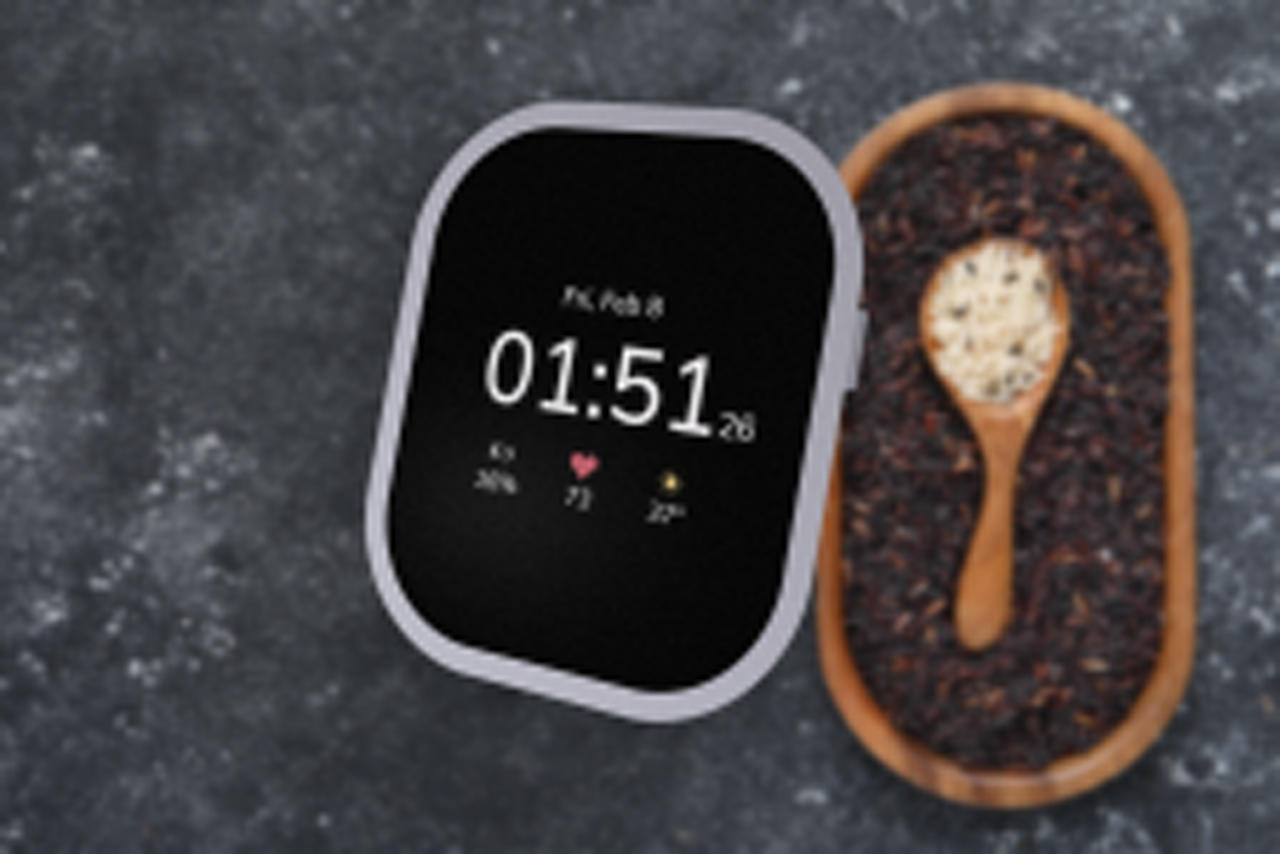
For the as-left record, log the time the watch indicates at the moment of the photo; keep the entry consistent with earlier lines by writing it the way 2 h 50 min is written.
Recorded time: 1 h 51 min
